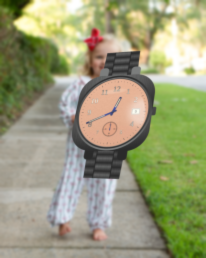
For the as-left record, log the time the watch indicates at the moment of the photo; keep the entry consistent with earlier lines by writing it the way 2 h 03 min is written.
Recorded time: 12 h 41 min
